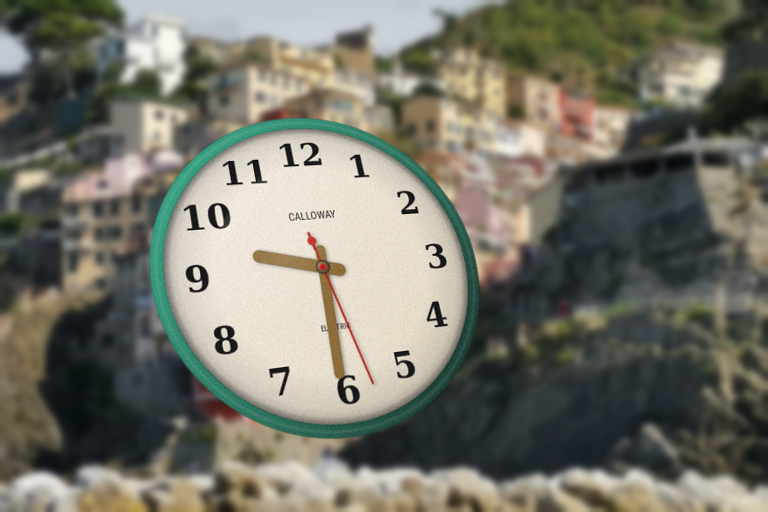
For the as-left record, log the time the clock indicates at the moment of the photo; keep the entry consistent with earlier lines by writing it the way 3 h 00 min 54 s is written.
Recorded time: 9 h 30 min 28 s
